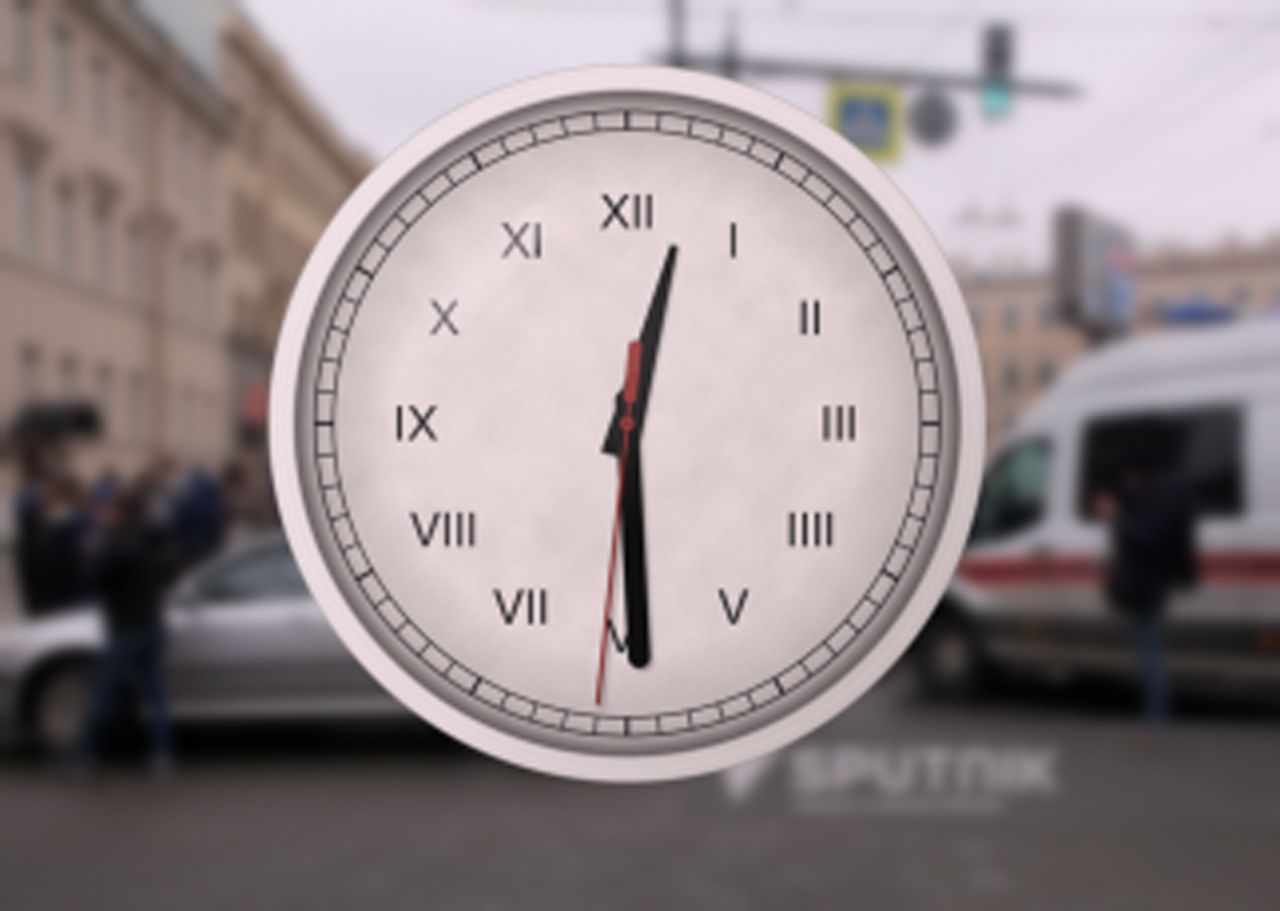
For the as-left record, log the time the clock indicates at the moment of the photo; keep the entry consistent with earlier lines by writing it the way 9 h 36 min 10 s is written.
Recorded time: 12 h 29 min 31 s
